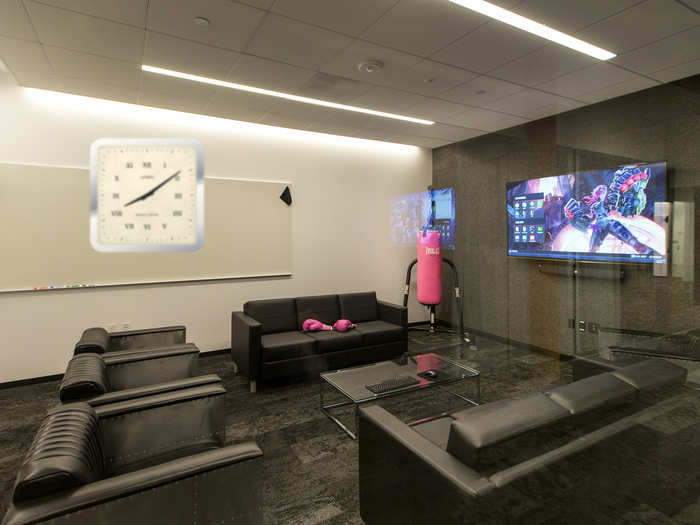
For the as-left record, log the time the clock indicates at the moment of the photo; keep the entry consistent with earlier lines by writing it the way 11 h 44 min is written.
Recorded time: 8 h 09 min
